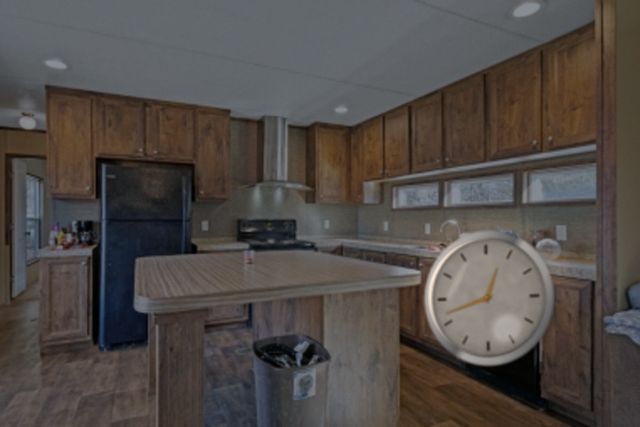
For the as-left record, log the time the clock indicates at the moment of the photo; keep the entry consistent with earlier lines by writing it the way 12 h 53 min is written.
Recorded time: 12 h 42 min
